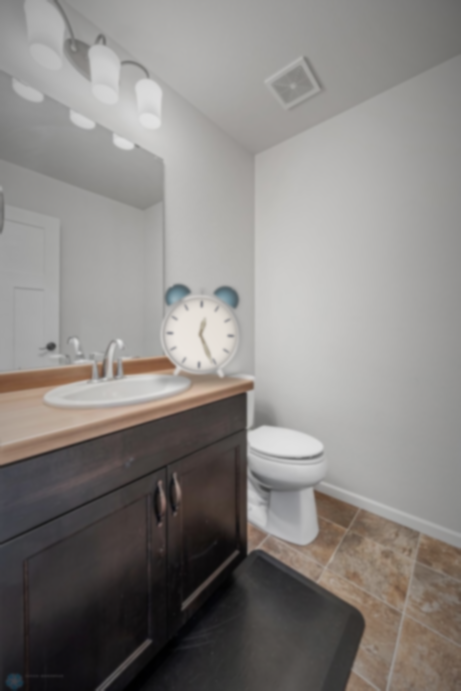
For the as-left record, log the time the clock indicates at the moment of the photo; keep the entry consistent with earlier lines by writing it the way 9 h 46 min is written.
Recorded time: 12 h 26 min
